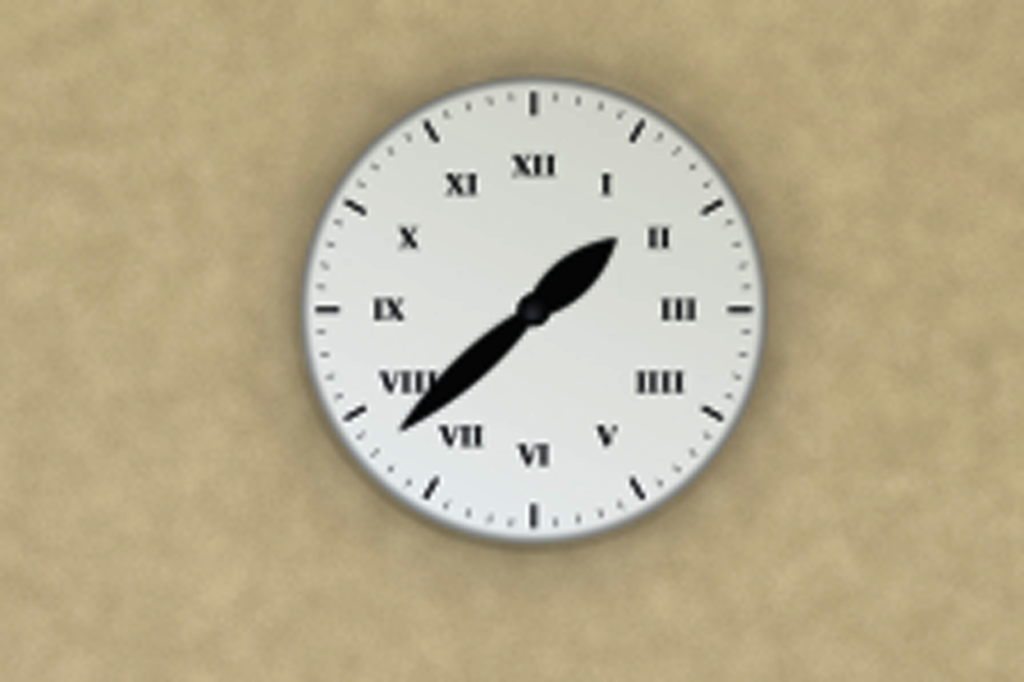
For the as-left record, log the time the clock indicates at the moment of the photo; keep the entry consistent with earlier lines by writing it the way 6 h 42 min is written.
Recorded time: 1 h 38 min
